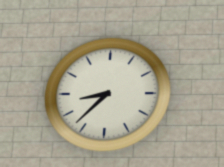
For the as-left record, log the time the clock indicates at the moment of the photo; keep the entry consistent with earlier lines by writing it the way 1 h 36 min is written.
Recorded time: 8 h 37 min
